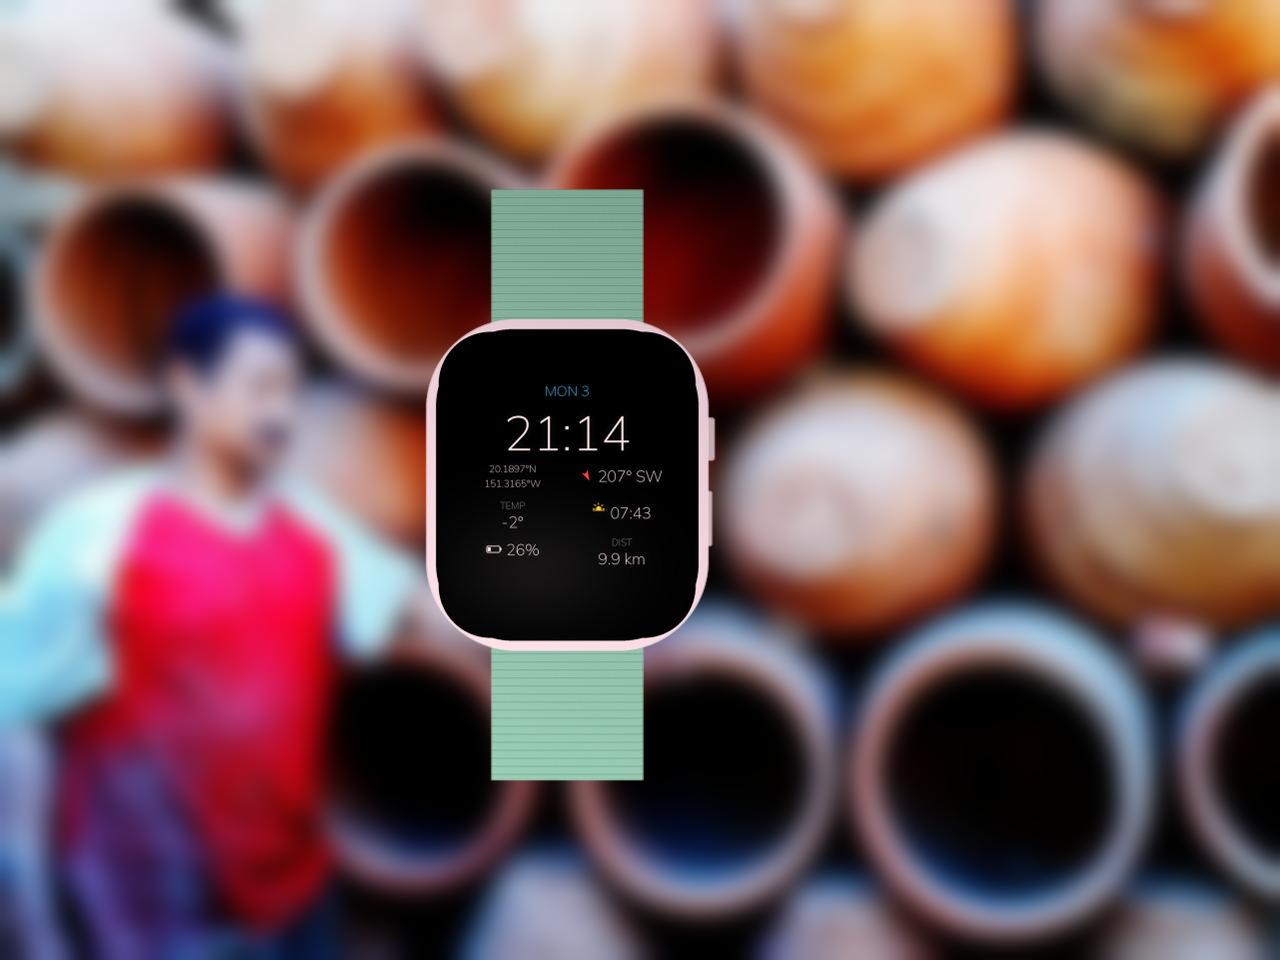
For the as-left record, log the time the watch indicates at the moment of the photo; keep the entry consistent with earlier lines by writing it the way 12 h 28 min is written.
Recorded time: 21 h 14 min
